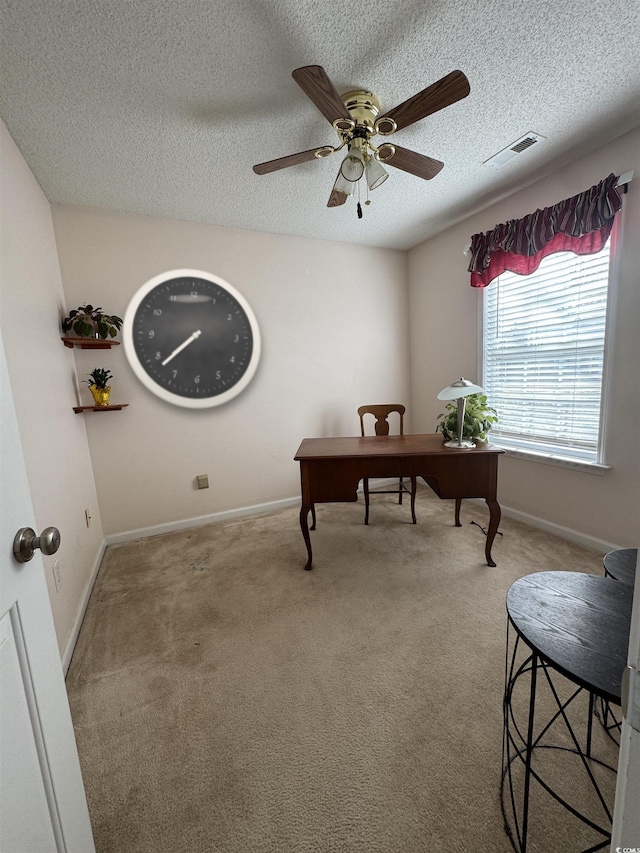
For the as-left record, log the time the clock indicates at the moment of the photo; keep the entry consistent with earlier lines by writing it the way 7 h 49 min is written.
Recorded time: 7 h 38 min
